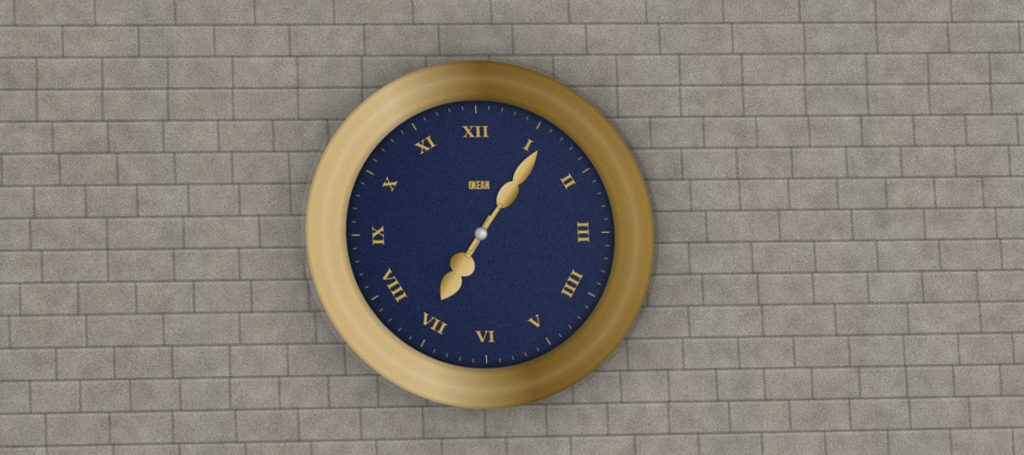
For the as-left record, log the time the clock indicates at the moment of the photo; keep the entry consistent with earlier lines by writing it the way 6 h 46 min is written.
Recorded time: 7 h 06 min
